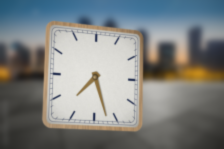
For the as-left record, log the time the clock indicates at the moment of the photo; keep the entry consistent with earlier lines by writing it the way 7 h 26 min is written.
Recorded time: 7 h 27 min
